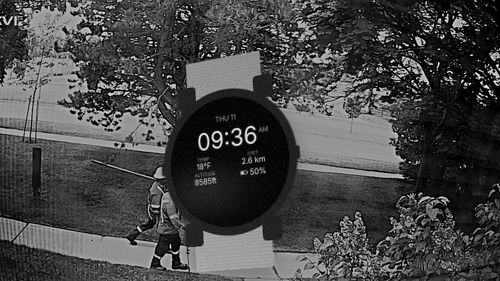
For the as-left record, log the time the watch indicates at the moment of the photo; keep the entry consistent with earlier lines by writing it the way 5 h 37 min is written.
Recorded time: 9 h 36 min
